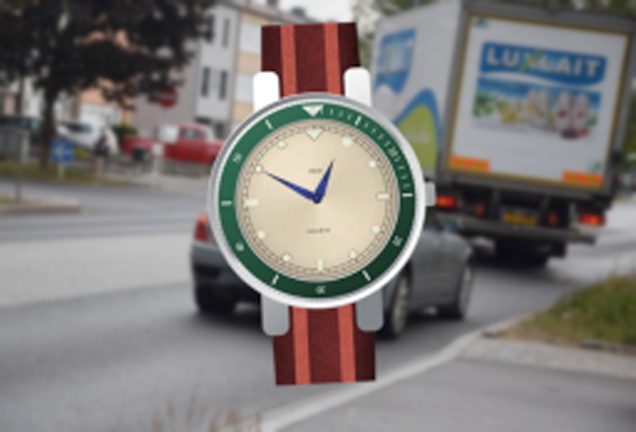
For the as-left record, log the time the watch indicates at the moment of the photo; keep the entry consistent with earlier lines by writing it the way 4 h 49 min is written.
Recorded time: 12 h 50 min
